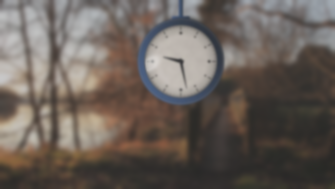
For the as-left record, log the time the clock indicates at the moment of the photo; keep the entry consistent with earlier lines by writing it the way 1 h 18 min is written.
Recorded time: 9 h 28 min
